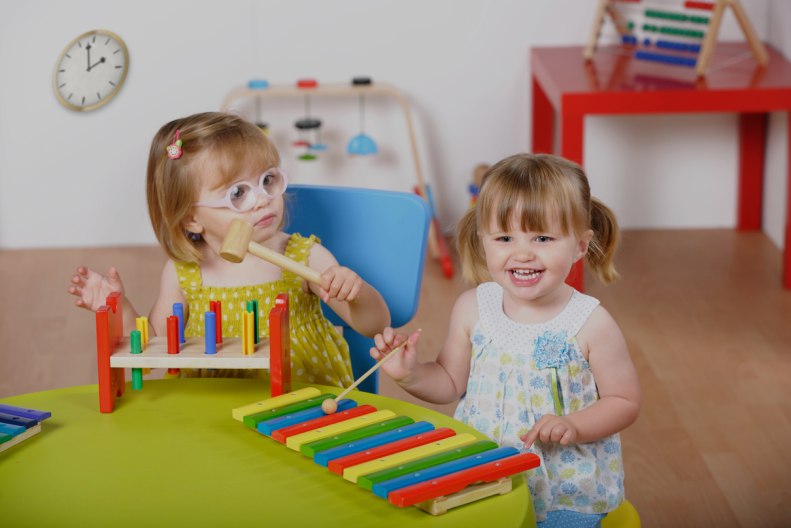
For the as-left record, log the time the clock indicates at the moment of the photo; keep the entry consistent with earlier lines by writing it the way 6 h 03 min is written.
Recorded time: 1 h 58 min
